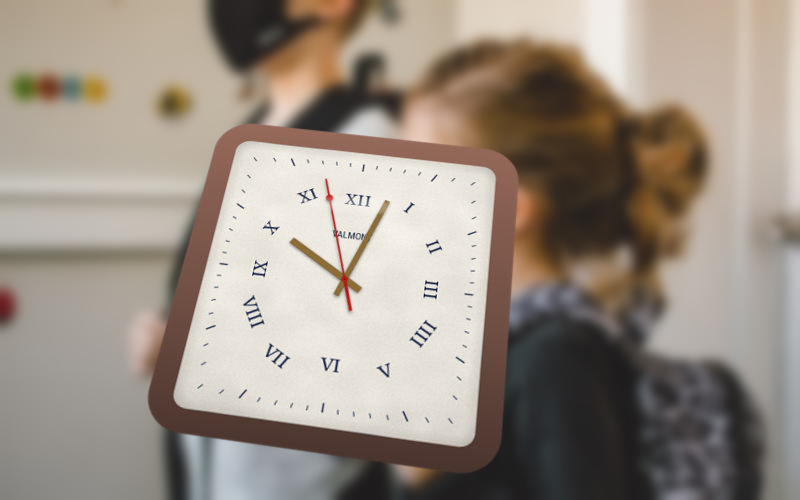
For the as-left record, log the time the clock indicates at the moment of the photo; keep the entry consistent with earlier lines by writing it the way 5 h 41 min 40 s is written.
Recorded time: 10 h 02 min 57 s
